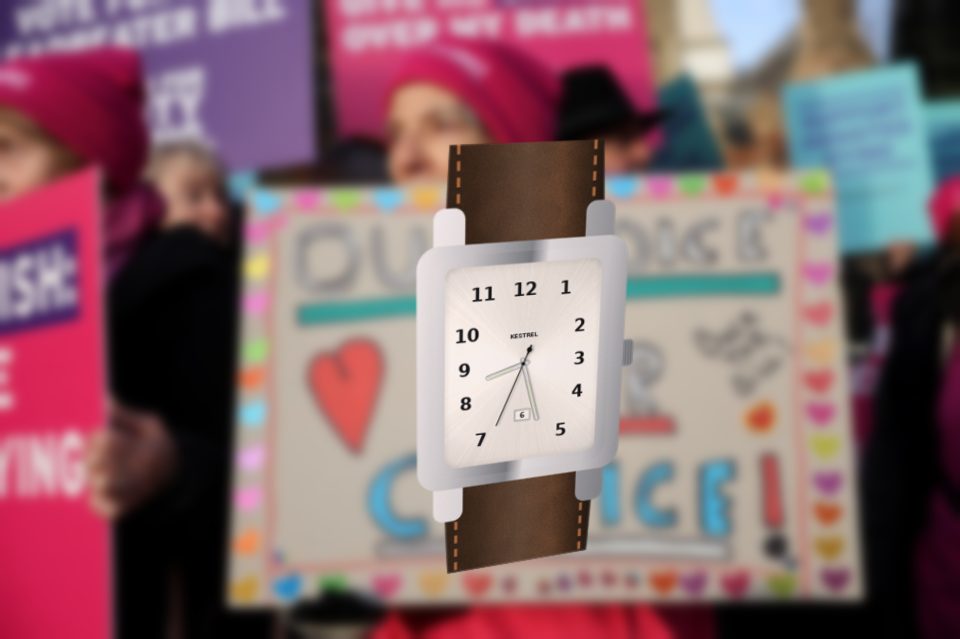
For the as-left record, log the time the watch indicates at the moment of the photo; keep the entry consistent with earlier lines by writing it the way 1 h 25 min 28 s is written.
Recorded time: 8 h 27 min 34 s
